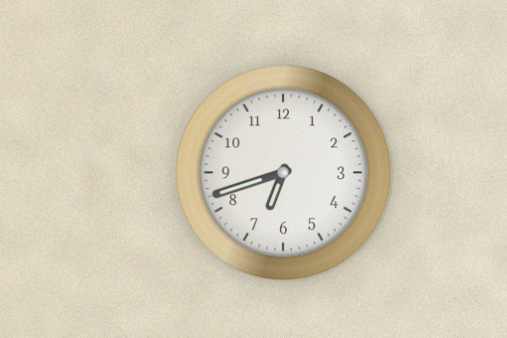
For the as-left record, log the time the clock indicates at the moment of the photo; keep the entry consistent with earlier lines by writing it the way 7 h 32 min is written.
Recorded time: 6 h 42 min
